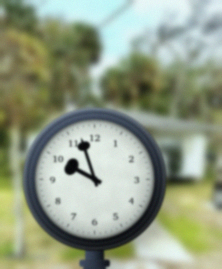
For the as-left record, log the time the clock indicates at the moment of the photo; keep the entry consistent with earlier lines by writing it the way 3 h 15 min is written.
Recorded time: 9 h 57 min
